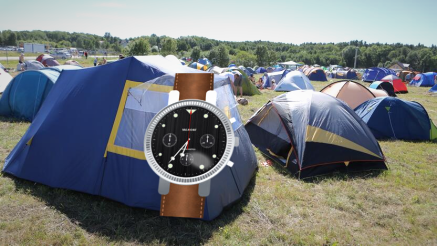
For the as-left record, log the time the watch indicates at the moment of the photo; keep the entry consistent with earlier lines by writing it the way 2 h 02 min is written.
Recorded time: 6 h 36 min
